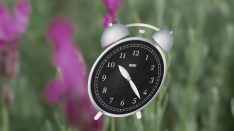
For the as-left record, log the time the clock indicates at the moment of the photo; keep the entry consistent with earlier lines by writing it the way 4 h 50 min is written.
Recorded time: 10 h 23 min
